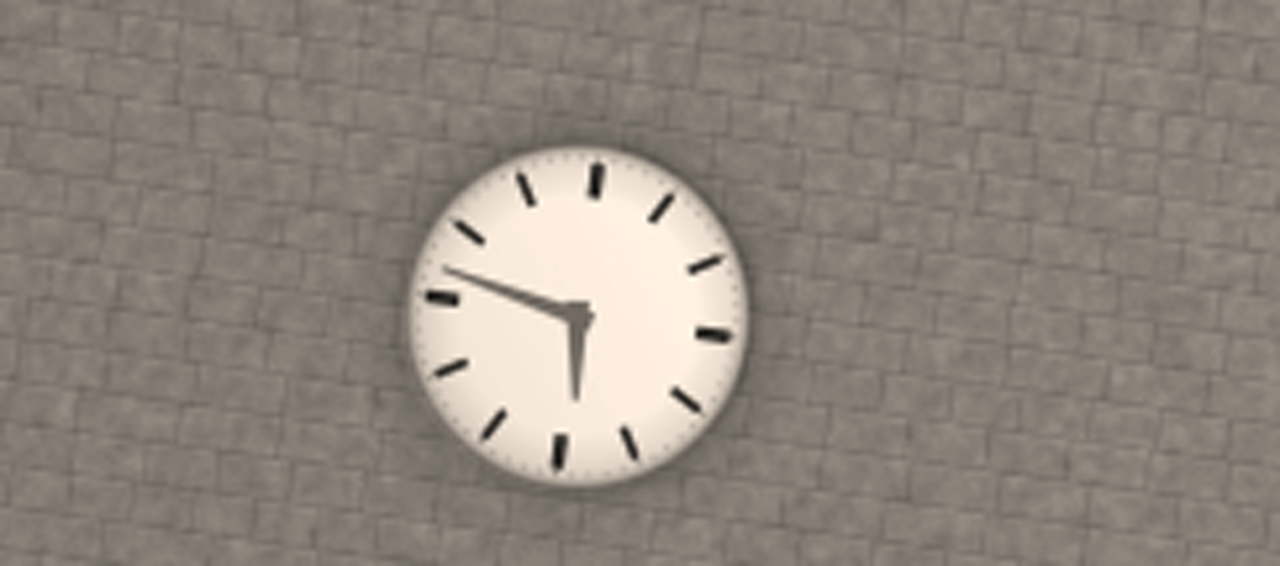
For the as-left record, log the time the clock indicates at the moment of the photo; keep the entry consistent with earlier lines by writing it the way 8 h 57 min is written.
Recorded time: 5 h 47 min
